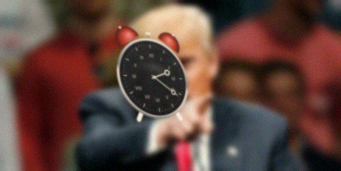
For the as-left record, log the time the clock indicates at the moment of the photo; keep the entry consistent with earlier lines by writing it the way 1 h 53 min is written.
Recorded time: 2 h 21 min
